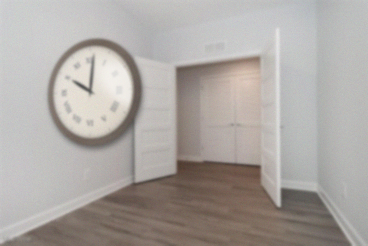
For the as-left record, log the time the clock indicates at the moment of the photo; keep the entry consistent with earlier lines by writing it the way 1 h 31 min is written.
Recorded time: 10 h 01 min
